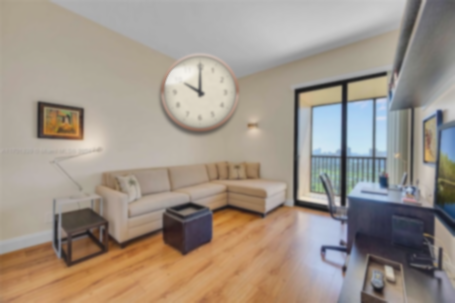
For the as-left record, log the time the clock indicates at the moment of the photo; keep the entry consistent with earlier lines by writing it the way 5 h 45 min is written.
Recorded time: 10 h 00 min
